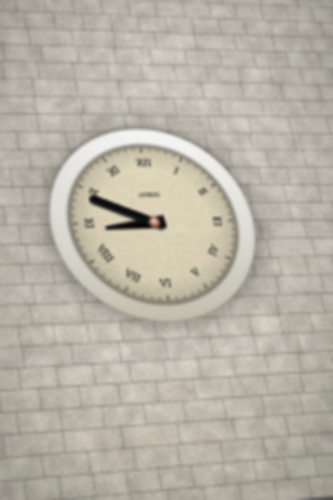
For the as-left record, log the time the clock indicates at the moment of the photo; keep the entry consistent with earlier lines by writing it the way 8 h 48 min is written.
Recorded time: 8 h 49 min
